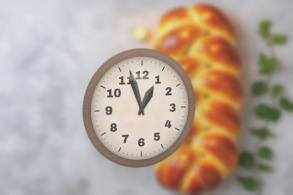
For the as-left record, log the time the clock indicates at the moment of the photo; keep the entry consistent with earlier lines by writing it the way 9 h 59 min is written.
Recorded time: 12 h 57 min
